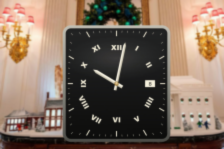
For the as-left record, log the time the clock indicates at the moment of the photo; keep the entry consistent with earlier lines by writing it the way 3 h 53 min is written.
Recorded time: 10 h 02 min
